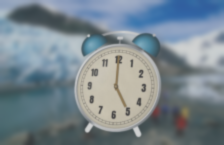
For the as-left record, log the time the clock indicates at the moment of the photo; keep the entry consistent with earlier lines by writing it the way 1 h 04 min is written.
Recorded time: 5 h 00 min
